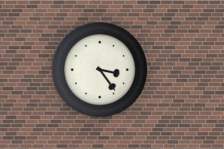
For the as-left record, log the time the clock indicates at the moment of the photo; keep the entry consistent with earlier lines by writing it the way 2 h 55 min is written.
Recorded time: 3 h 24 min
